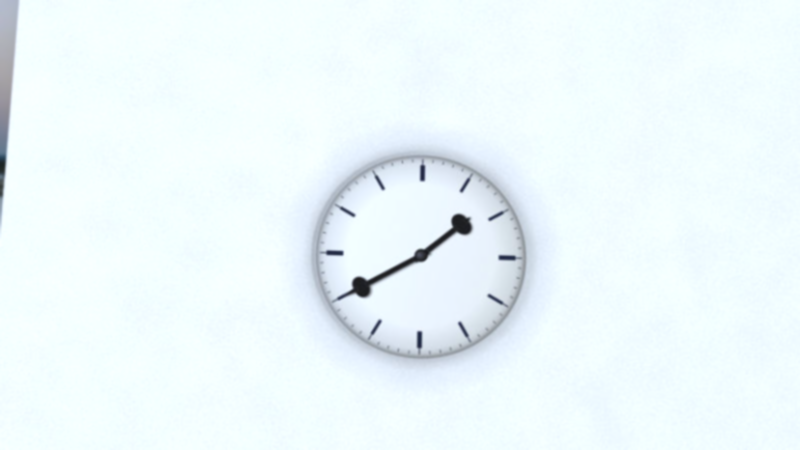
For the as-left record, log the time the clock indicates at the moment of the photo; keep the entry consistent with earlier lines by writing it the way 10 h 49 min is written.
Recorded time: 1 h 40 min
